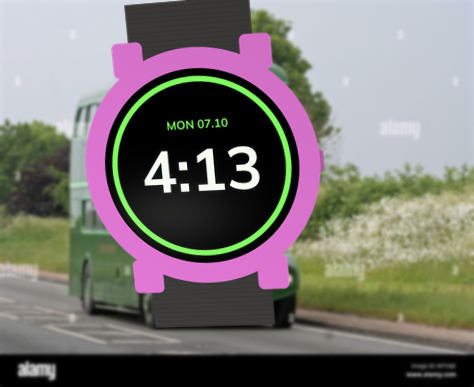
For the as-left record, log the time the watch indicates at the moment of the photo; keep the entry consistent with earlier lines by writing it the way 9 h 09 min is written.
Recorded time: 4 h 13 min
